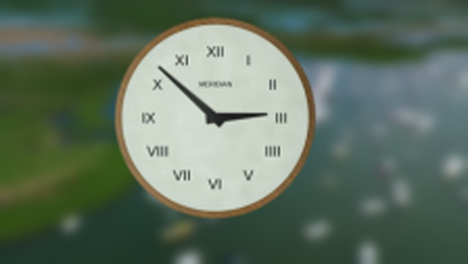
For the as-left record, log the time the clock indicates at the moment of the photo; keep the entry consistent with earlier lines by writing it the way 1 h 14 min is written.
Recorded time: 2 h 52 min
